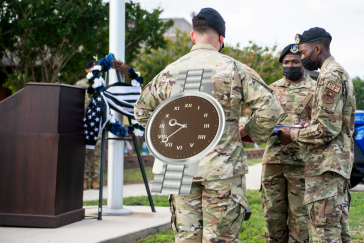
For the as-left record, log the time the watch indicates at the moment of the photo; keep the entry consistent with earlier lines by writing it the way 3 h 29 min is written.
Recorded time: 9 h 38 min
